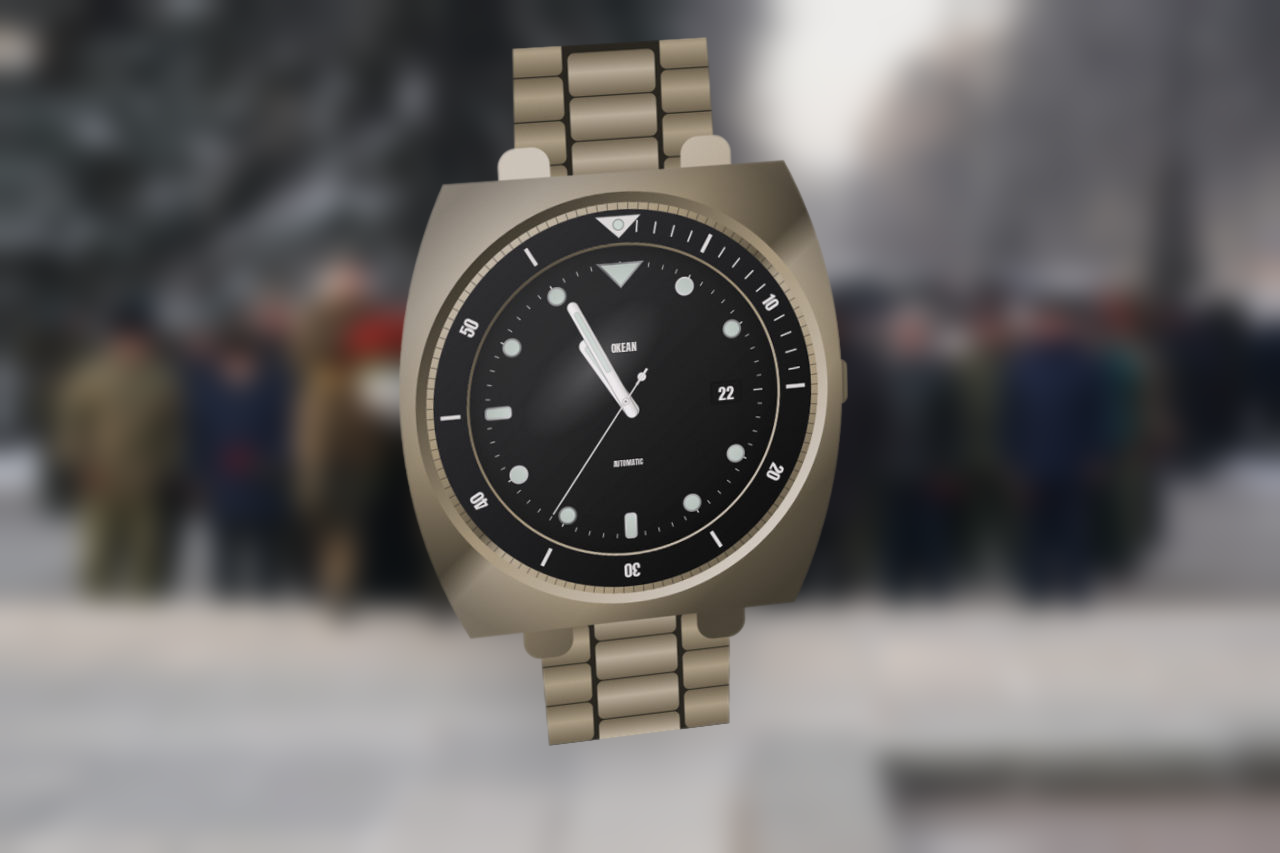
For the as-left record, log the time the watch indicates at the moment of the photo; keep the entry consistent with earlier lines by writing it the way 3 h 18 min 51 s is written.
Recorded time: 10 h 55 min 36 s
